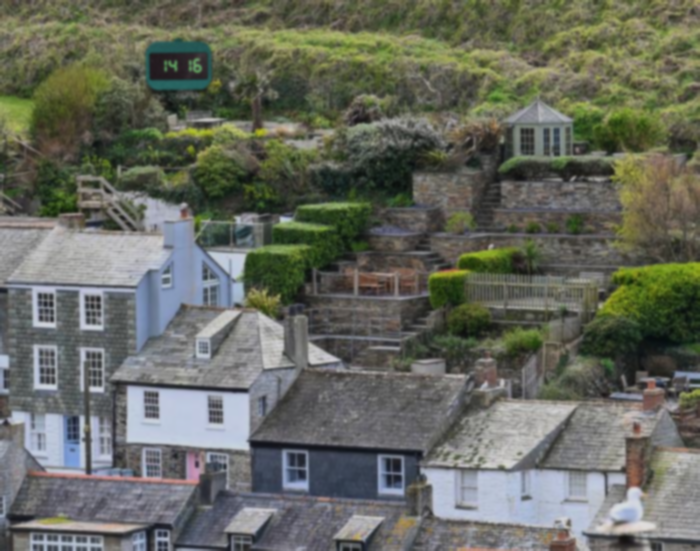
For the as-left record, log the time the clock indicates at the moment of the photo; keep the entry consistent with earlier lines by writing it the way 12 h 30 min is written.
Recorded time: 14 h 16 min
